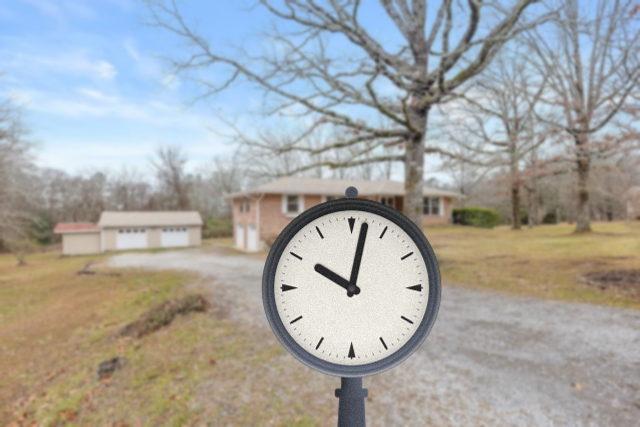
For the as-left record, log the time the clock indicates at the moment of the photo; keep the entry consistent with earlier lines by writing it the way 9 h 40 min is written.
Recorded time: 10 h 02 min
